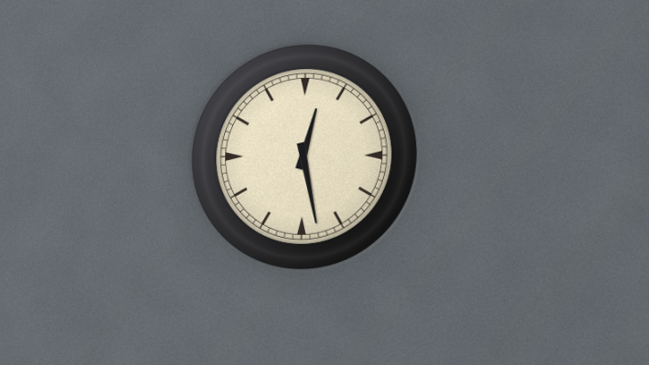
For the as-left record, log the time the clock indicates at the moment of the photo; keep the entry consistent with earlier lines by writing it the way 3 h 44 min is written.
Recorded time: 12 h 28 min
